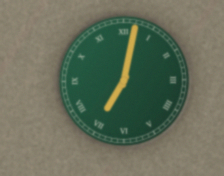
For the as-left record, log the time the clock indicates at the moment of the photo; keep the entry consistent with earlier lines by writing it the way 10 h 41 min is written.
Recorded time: 7 h 02 min
